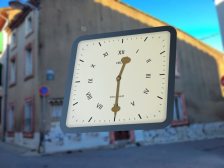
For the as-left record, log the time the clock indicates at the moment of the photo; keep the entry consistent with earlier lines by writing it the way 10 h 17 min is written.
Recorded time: 12 h 30 min
